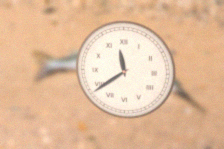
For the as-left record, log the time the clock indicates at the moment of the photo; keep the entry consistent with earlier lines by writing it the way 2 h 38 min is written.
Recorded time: 11 h 39 min
